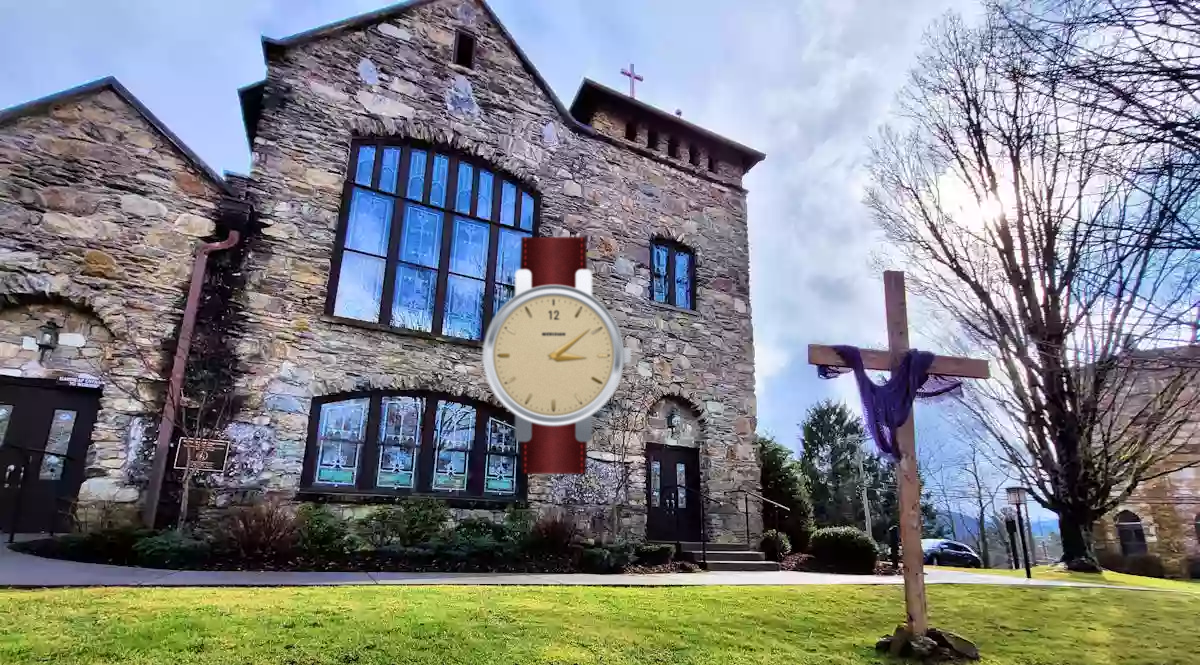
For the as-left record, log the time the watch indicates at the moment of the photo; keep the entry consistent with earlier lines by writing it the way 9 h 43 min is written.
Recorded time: 3 h 09 min
